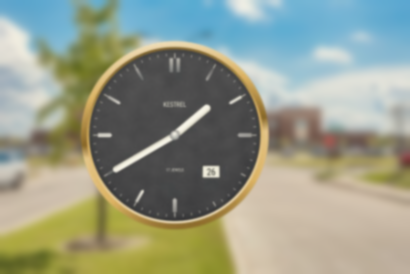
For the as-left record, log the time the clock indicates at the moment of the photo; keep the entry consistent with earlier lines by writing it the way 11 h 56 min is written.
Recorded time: 1 h 40 min
